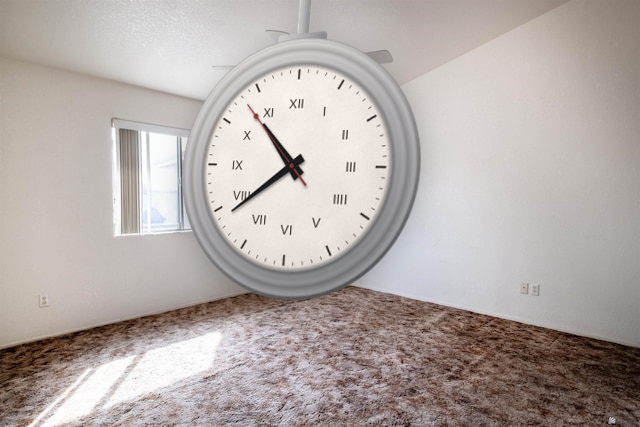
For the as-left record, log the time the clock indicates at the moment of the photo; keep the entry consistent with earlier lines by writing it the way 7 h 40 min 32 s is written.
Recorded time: 10 h 38 min 53 s
